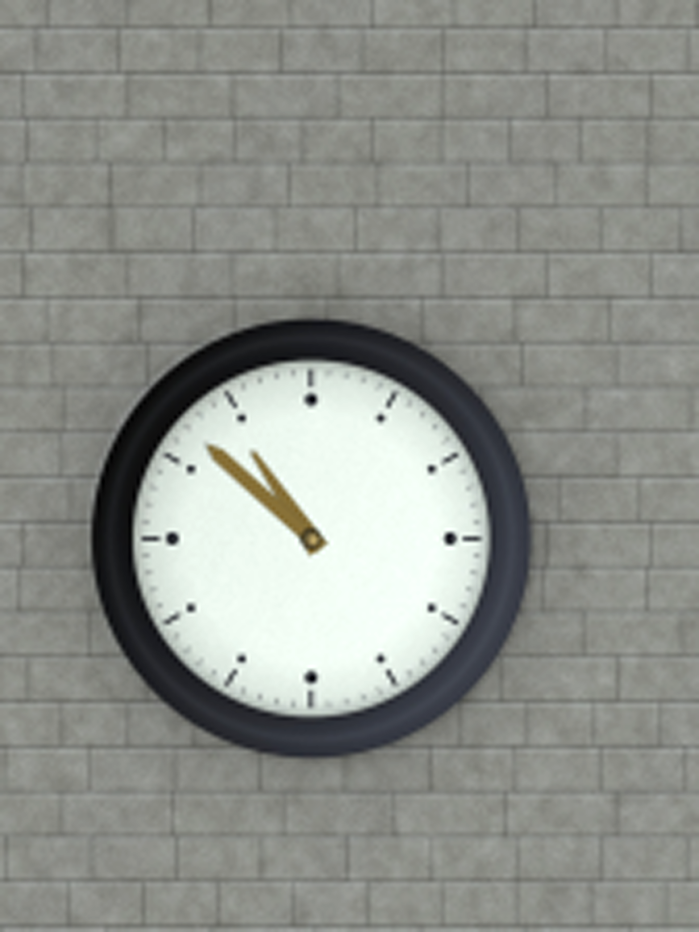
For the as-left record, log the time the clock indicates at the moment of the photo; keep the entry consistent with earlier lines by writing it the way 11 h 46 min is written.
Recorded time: 10 h 52 min
